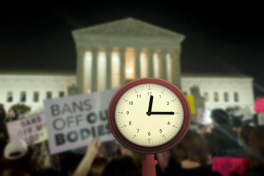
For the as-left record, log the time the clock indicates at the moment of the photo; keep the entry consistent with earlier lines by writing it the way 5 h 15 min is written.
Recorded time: 12 h 15 min
